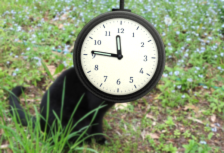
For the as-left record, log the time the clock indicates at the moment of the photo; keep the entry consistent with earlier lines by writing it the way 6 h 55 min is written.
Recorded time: 11 h 46 min
